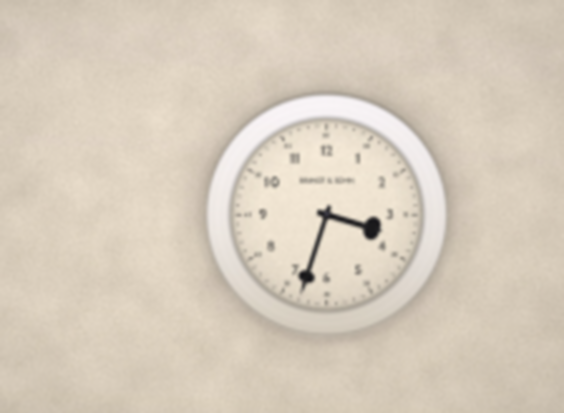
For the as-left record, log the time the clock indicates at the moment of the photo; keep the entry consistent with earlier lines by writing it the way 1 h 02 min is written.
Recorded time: 3 h 33 min
